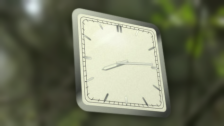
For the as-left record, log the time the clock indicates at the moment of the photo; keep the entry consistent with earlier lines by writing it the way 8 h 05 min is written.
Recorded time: 8 h 14 min
